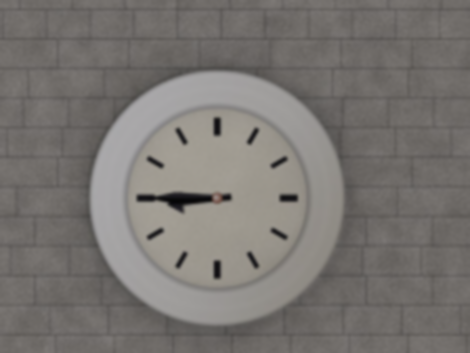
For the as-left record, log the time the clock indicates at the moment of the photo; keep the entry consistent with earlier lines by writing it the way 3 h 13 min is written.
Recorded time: 8 h 45 min
